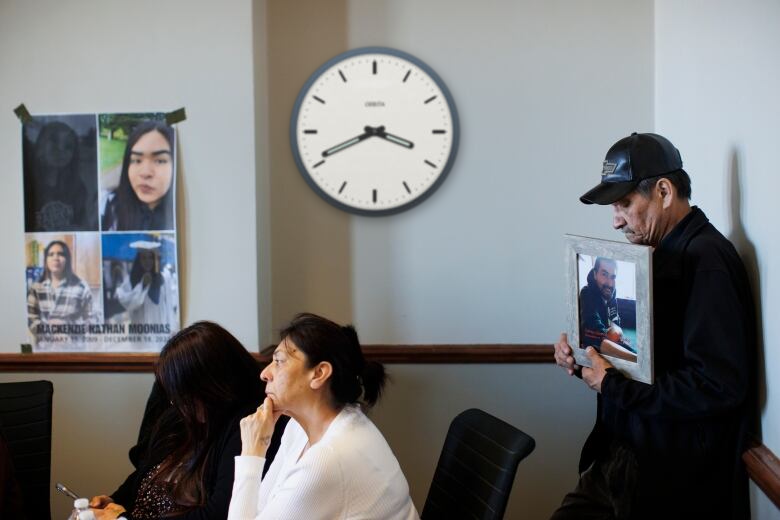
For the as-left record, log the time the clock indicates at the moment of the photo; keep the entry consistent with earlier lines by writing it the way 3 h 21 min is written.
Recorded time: 3 h 41 min
